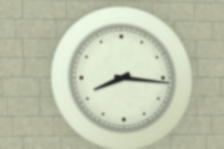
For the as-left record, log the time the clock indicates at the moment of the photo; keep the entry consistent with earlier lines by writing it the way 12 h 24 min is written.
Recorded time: 8 h 16 min
